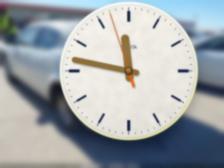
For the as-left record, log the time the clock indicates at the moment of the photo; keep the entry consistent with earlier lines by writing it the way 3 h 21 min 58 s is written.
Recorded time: 11 h 46 min 57 s
